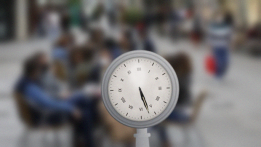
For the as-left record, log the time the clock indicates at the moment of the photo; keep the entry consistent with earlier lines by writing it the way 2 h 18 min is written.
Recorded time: 5 h 27 min
